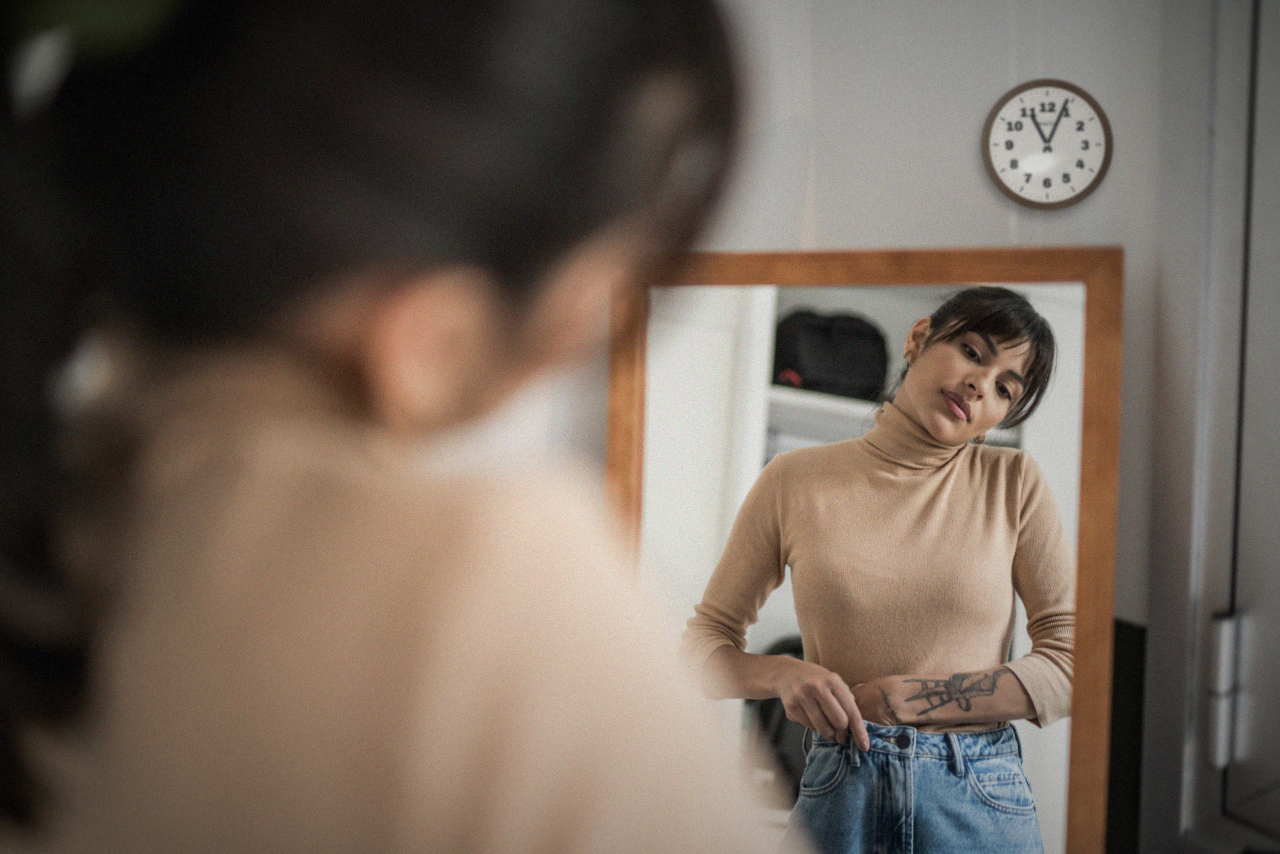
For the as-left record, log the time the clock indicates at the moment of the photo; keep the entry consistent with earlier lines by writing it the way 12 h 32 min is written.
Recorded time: 11 h 04 min
